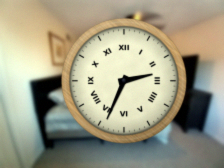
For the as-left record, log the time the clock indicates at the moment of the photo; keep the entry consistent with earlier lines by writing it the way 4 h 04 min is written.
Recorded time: 2 h 34 min
